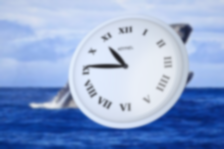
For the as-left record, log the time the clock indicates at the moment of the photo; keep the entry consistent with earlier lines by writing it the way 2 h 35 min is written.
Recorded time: 10 h 46 min
